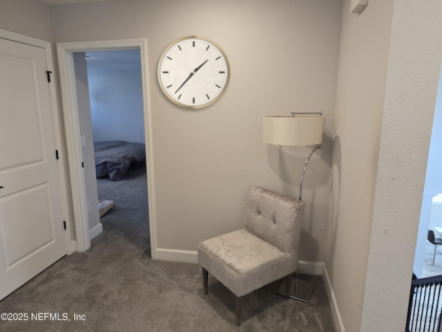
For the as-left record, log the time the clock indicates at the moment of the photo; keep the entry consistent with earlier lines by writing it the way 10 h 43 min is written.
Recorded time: 1 h 37 min
